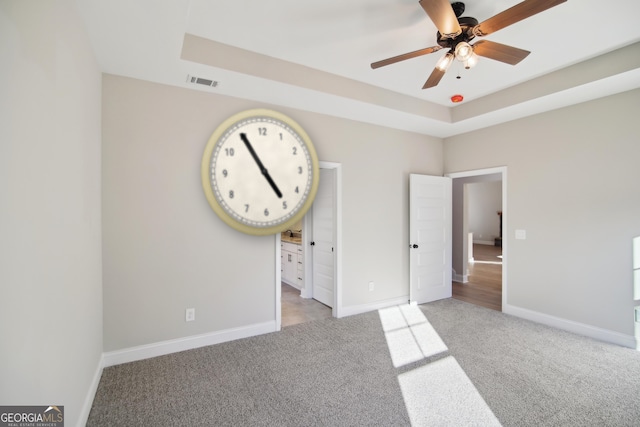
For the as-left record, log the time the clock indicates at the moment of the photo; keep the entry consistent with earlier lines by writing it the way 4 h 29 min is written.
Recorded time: 4 h 55 min
